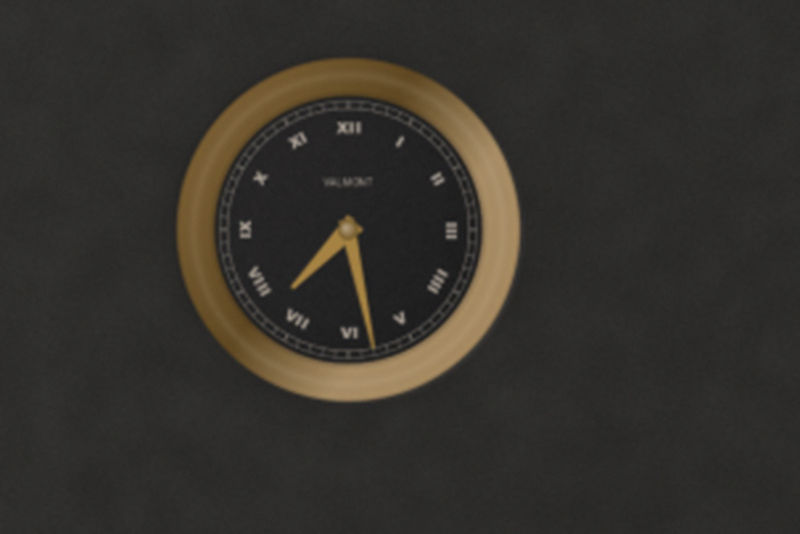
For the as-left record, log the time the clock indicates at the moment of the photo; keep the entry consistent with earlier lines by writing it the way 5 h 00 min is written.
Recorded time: 7 h 28 min
